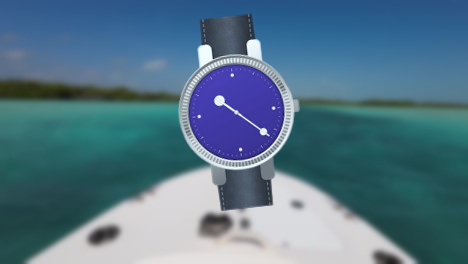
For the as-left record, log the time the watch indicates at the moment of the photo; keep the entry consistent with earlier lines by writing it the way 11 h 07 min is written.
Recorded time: 10 h 22 min
